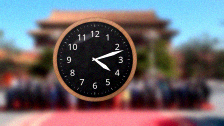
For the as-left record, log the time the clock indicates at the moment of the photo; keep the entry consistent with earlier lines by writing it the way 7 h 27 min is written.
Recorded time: 4 h 12 min
